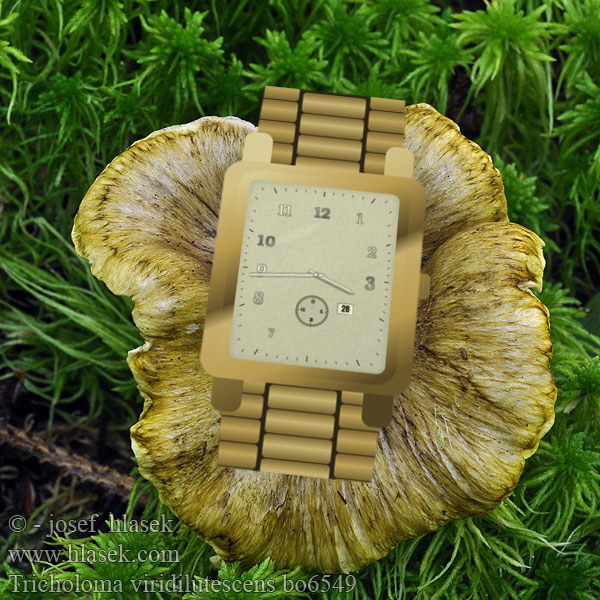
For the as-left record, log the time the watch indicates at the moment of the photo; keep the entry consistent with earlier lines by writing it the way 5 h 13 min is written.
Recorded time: 3 h 44 min
